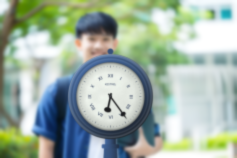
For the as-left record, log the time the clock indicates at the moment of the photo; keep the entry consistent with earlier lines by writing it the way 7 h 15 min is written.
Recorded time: 6 h 24 min
